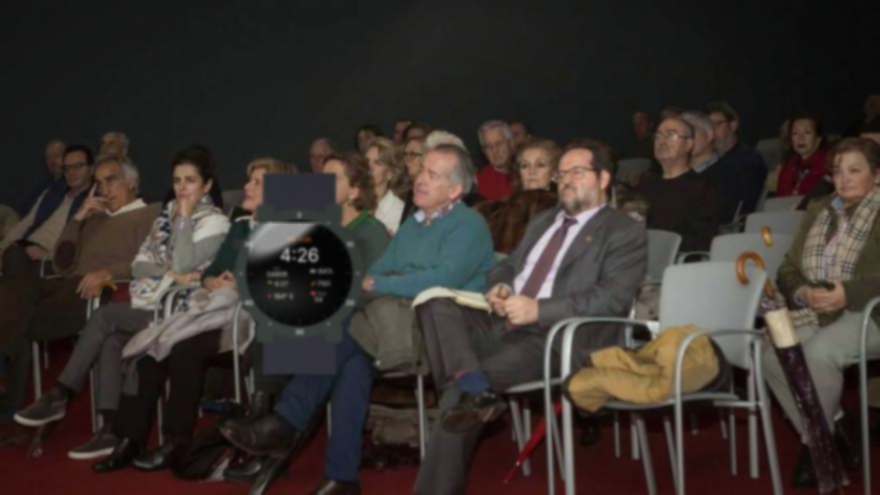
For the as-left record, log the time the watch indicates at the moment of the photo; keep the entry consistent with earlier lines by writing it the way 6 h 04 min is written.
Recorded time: 4 h 26 min
